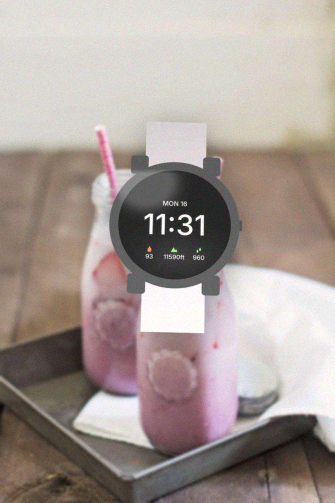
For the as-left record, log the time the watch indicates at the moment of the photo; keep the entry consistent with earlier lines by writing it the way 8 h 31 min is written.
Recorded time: 11 h 31 min
